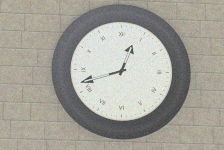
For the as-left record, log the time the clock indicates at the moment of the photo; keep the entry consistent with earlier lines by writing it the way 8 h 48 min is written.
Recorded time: 12 h 42 min
